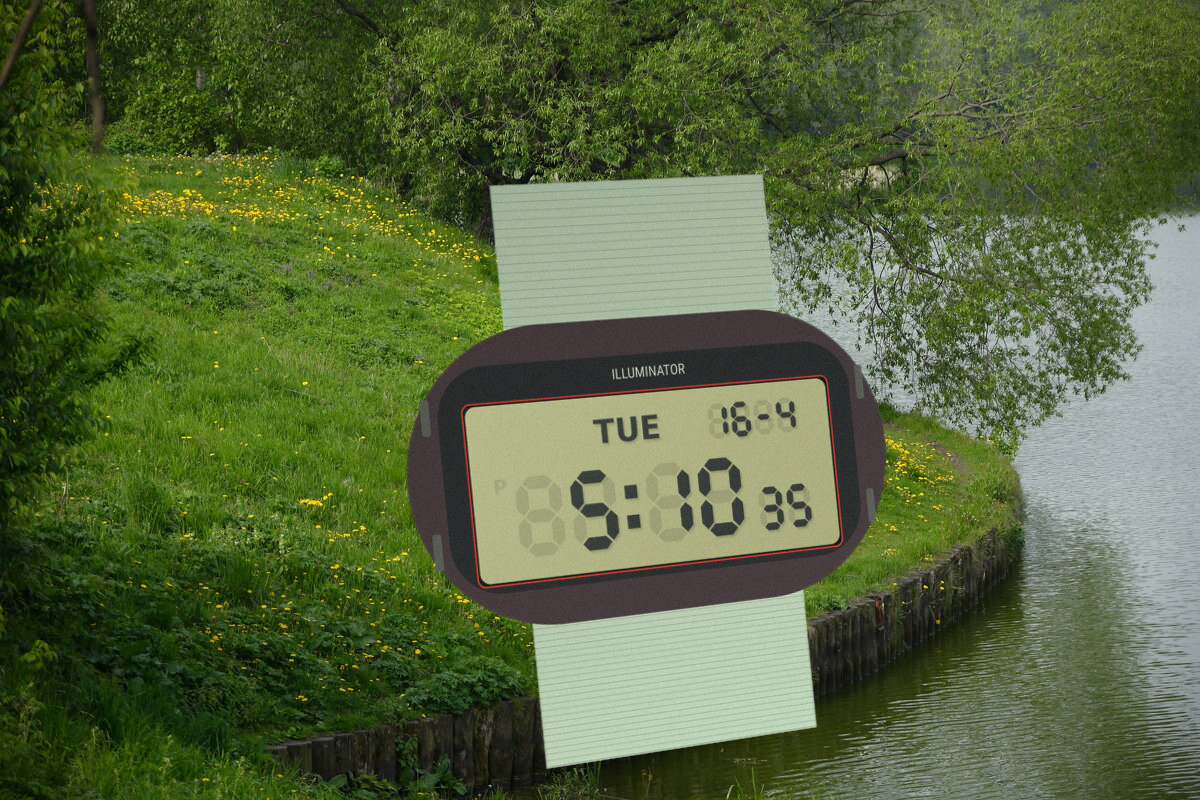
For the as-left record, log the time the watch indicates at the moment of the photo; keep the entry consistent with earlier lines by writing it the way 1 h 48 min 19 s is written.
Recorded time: 5 h 10 min 35 s
